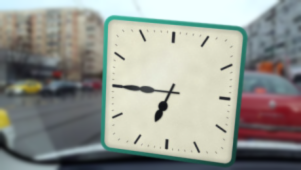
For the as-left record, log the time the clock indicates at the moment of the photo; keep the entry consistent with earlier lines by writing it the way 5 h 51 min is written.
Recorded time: 6 h 45 min
